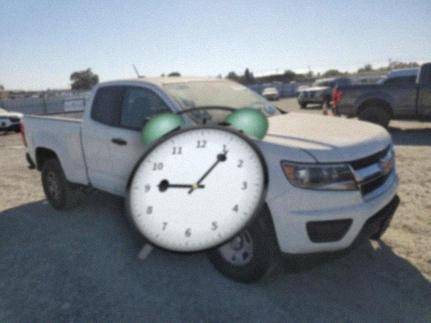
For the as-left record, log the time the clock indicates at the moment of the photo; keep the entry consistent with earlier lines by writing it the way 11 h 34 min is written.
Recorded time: 9 h 06 min
